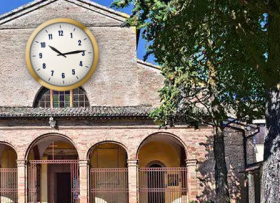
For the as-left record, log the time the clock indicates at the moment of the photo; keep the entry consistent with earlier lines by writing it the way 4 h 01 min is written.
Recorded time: 10 h 14 min
